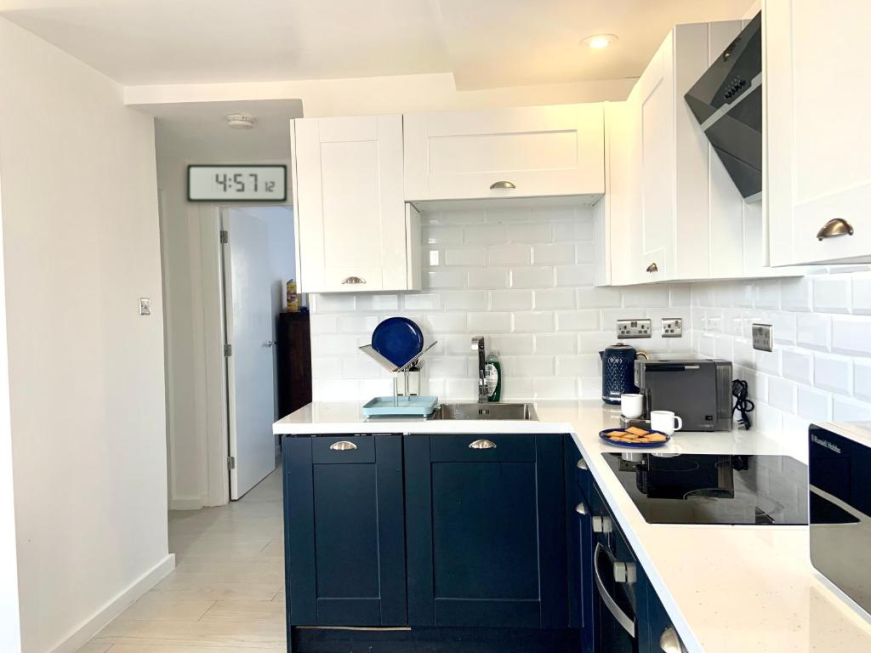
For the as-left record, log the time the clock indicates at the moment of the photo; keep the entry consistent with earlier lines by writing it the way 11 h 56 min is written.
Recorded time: 4 h 57 min
